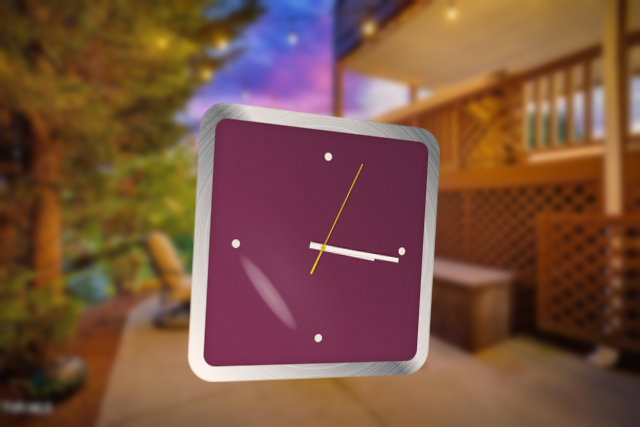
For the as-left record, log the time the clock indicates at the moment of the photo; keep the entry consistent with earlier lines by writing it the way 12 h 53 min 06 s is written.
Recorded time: 3 h 16 min 04 s
